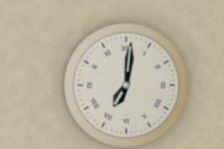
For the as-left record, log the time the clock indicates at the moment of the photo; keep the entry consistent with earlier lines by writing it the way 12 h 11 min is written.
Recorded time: 7 h 01 min
